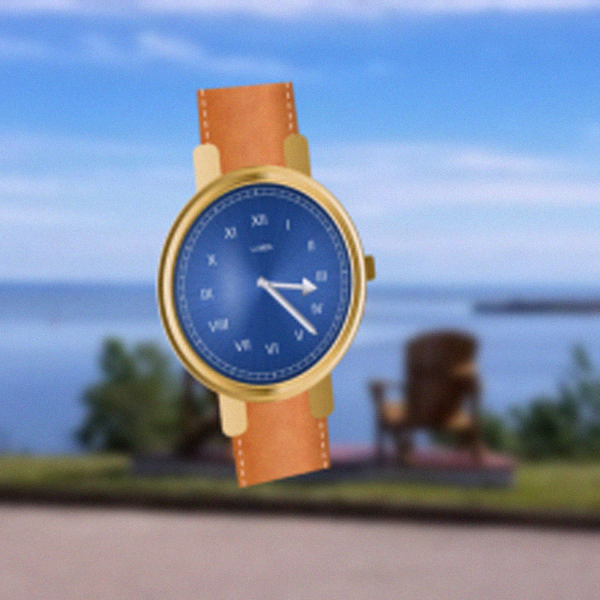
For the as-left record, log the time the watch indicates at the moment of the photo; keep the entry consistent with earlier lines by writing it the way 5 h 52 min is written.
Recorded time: 3 h 23 min
